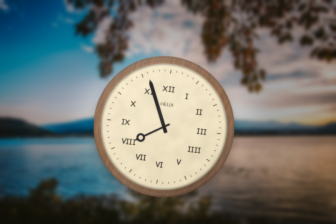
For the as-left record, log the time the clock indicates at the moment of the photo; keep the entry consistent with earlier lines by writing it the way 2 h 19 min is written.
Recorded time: 7 h 56 min
